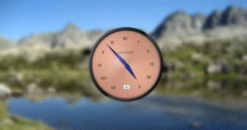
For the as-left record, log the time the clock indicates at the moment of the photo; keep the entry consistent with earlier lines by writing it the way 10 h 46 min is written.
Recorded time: 4 h 53 min
